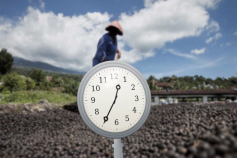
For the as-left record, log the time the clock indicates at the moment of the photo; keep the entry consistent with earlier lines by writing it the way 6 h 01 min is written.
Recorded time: 12 h 35 min
